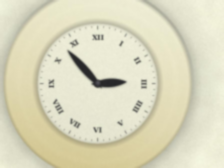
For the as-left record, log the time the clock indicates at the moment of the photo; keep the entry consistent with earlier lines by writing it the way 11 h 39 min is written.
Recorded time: 2 h 53 min
